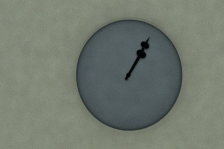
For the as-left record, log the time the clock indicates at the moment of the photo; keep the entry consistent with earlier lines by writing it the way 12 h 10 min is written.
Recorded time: 1 h 05 min
